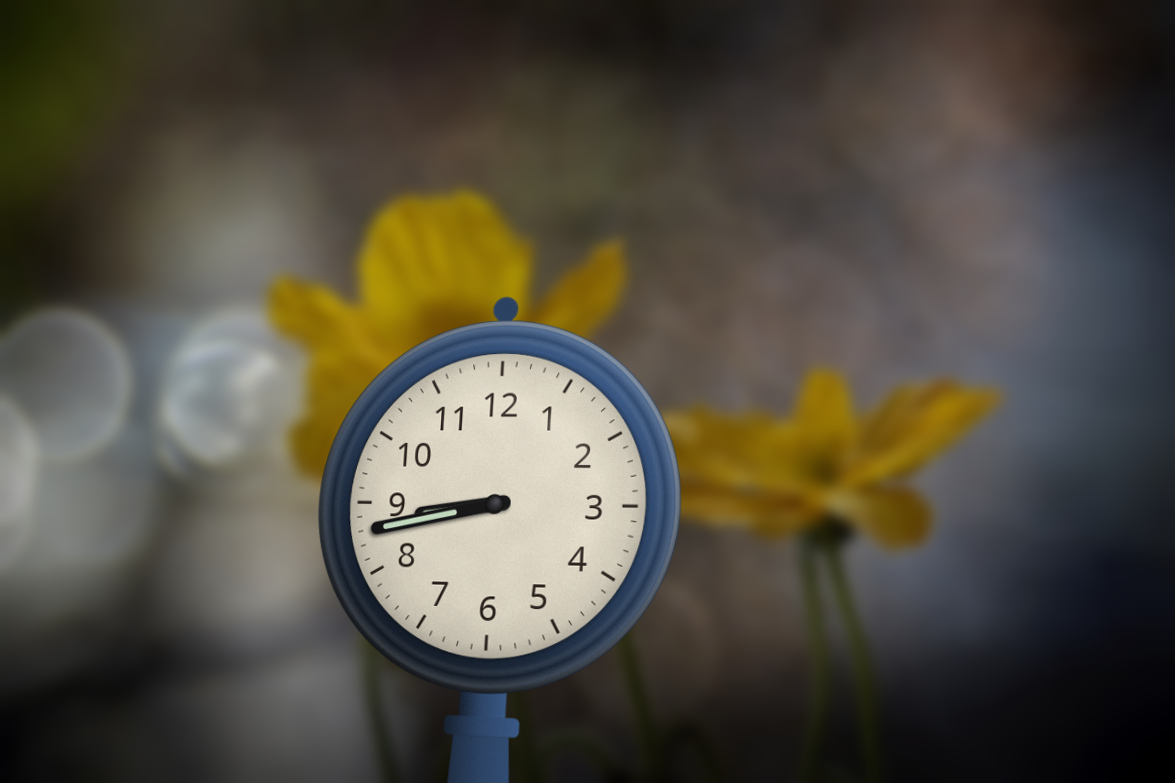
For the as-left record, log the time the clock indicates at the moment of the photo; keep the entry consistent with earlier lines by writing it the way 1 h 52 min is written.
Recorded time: 8 h 43 min
